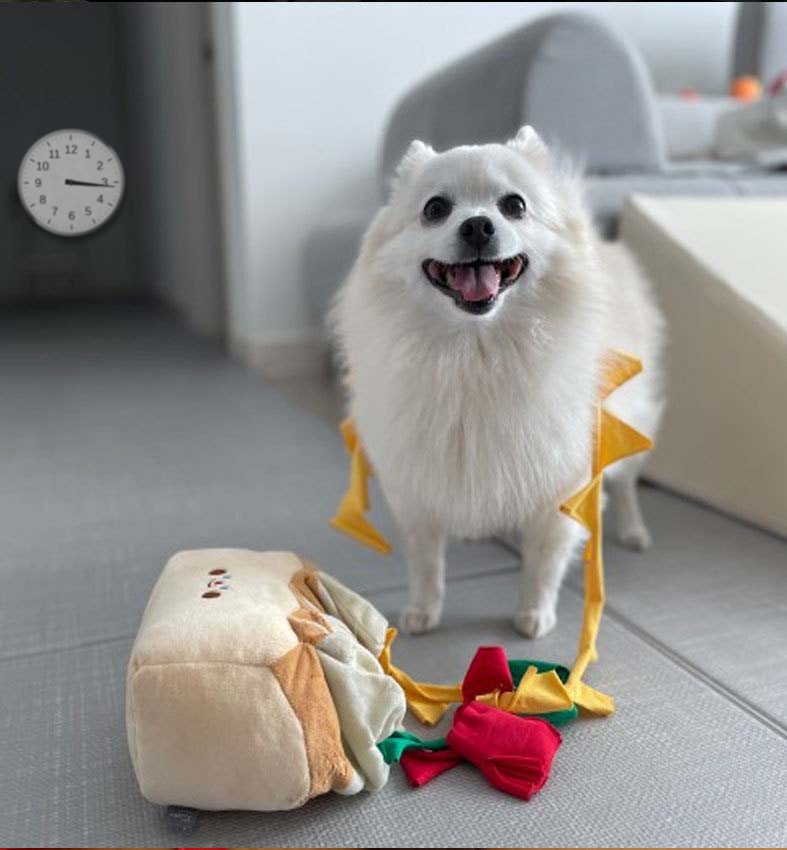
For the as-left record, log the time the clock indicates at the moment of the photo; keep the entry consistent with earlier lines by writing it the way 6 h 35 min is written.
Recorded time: 3 h 16 min
